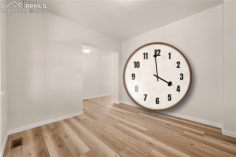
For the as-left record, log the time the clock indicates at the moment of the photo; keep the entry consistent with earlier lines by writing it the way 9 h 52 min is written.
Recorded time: 3 h 59 min
